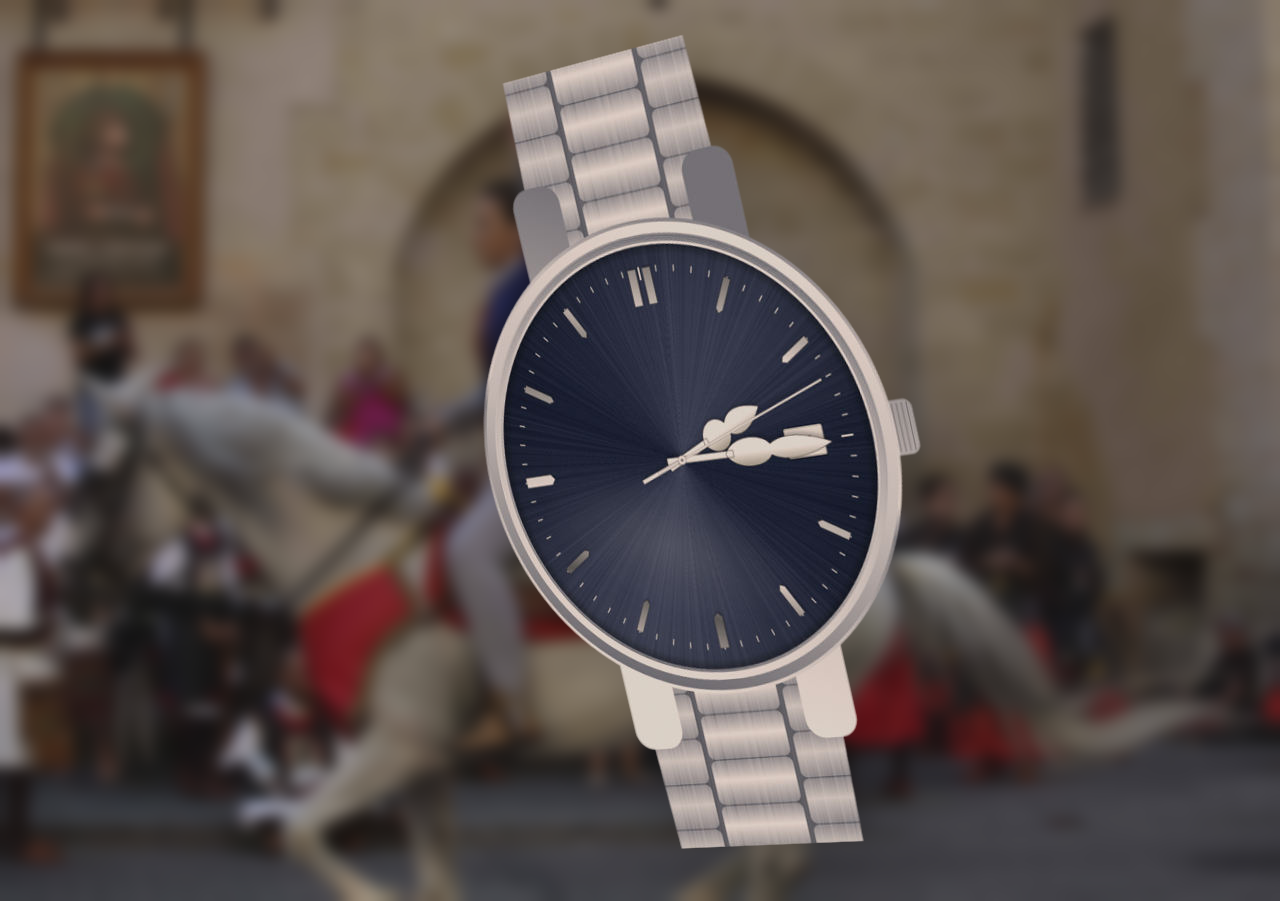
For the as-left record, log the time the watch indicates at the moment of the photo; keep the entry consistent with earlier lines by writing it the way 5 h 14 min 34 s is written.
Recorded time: 2 h 15 min 12 s
